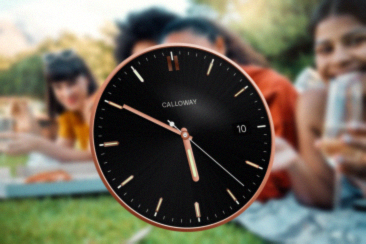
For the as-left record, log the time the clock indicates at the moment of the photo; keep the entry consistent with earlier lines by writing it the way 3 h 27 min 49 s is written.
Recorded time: 5 h 50 min 23 s
